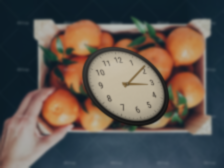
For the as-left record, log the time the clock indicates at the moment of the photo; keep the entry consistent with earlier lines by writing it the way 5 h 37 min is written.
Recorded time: 3 h 09 min
